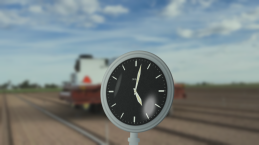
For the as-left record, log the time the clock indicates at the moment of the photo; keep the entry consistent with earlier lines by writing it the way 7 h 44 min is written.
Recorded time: 5 h 02 min
